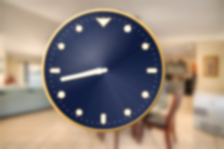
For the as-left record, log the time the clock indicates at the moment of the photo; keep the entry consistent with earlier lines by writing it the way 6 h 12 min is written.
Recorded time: 8 h 43 min
